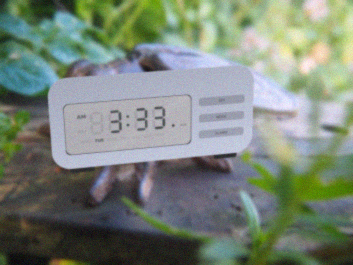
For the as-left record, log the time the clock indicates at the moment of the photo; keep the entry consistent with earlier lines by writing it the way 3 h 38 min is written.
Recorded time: 3 h 33 min
